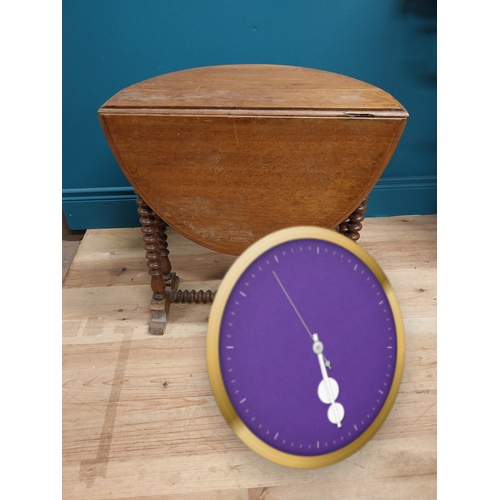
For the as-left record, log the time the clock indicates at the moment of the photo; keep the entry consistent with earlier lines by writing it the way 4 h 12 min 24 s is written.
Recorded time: 5 h 26 min 54 s
